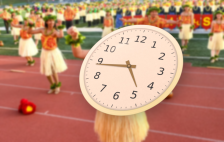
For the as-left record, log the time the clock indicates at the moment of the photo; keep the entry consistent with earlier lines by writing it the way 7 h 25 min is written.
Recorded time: 4 h 44 min
